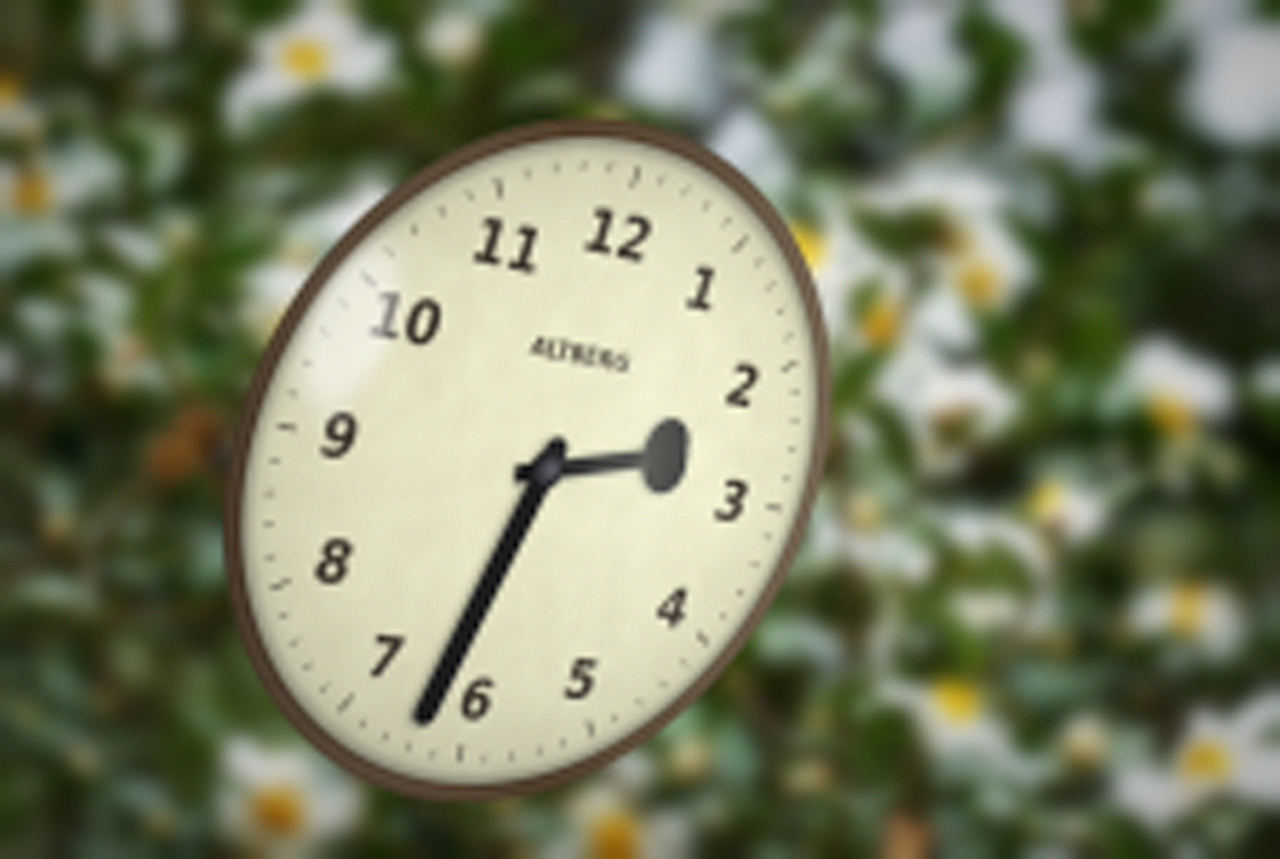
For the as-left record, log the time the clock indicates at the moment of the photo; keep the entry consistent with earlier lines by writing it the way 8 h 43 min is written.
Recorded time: 2 h 32 min
